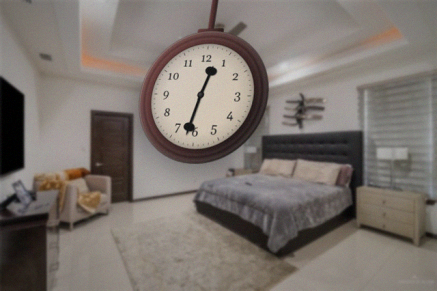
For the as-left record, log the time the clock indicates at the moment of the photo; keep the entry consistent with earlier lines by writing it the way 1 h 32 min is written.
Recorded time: 12 h 32 min
